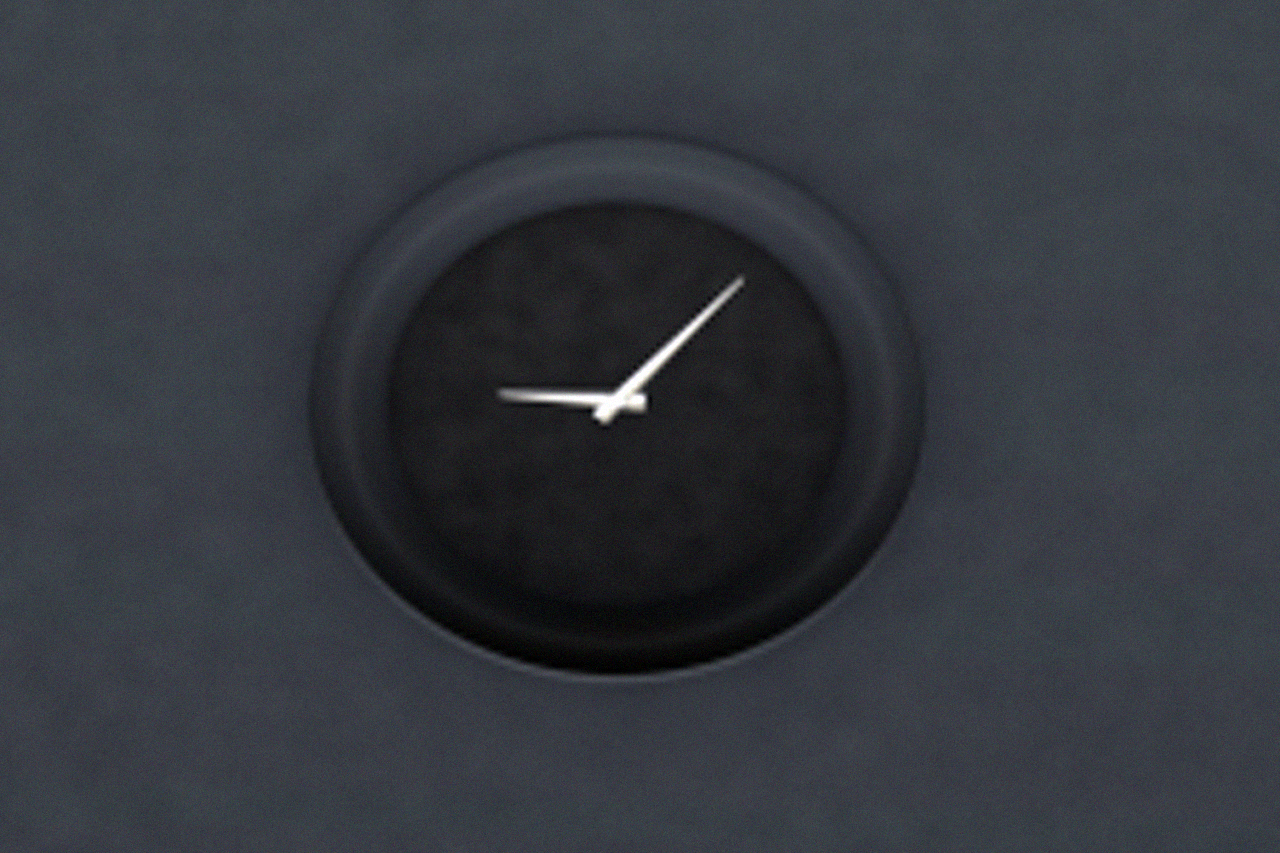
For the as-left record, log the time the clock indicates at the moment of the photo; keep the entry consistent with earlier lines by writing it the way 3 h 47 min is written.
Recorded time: 9 h 07 min
